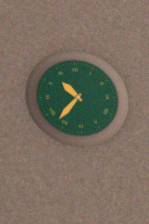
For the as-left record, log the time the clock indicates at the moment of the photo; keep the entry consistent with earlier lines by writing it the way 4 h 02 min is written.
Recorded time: 10 h 37 min
